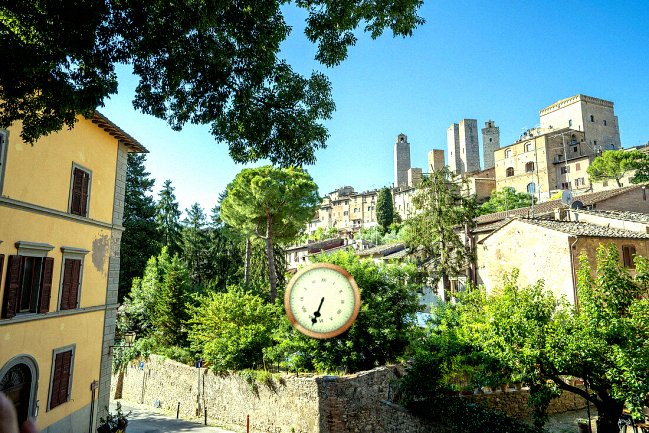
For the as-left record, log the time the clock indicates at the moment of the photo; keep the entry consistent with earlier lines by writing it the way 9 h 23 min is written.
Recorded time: 6 h 33 min
